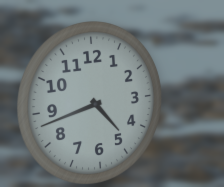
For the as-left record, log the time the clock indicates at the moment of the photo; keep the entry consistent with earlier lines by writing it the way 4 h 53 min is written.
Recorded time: 4 h 43 min
